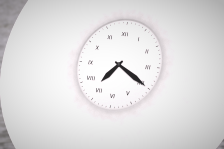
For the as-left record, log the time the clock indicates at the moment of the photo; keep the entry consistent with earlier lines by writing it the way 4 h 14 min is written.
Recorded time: 7 h 20 min
